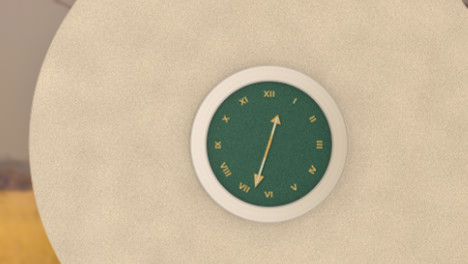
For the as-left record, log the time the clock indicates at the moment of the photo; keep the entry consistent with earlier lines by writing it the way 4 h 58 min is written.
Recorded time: 12 h 33 min
